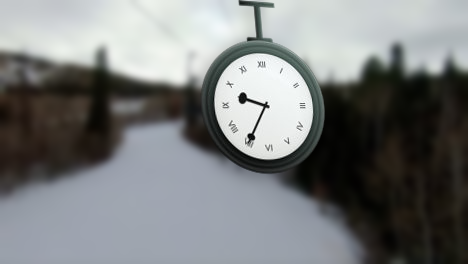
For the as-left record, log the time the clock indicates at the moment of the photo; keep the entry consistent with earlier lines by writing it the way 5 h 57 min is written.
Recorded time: 9 h 35 min
